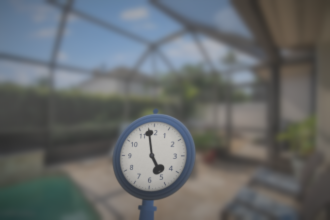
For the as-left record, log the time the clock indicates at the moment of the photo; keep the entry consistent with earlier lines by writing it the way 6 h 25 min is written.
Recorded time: 4 h 58 min
